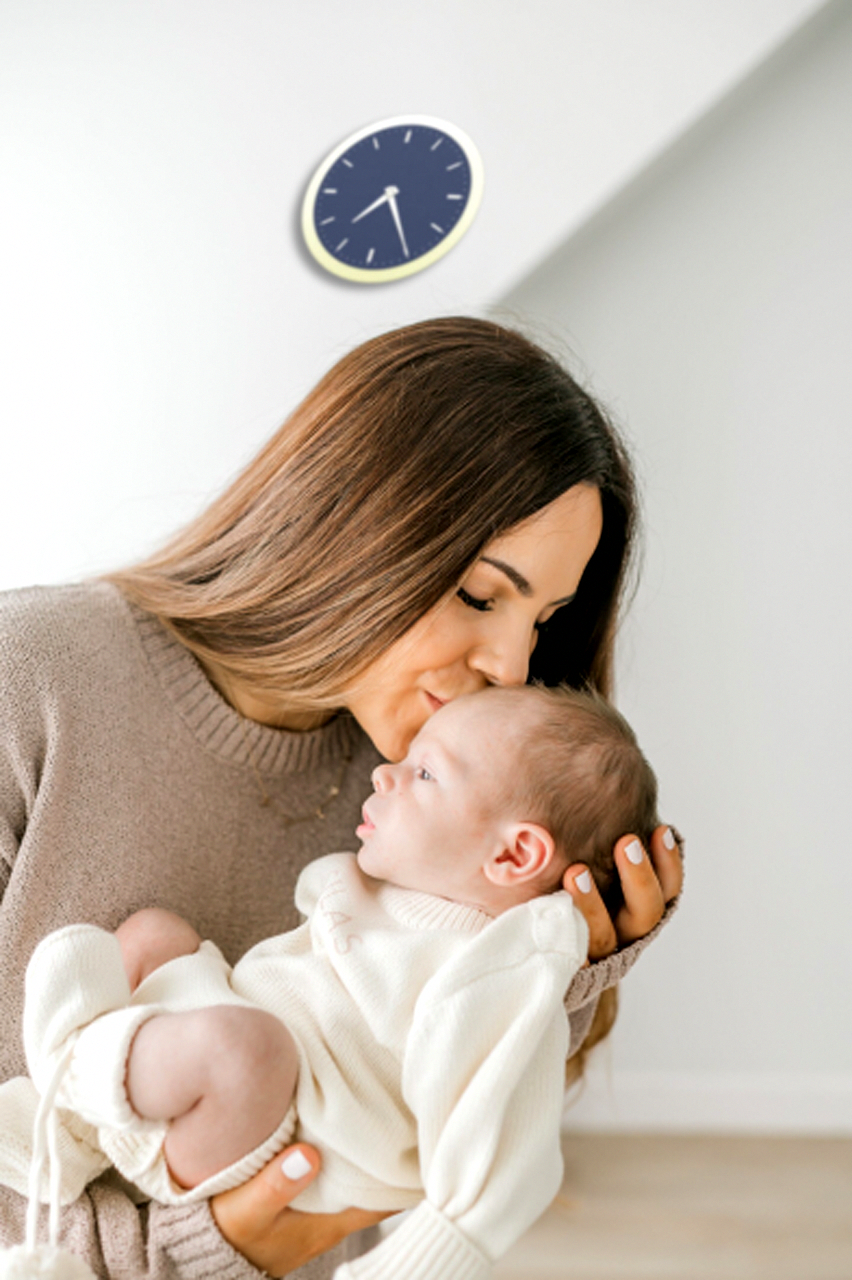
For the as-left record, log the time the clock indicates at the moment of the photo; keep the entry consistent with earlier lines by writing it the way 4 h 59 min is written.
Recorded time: 7 h 25 min
